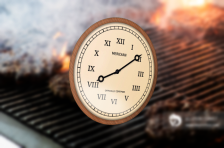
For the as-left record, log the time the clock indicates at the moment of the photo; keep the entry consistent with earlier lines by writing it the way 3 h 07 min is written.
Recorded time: 8 h 09 min
